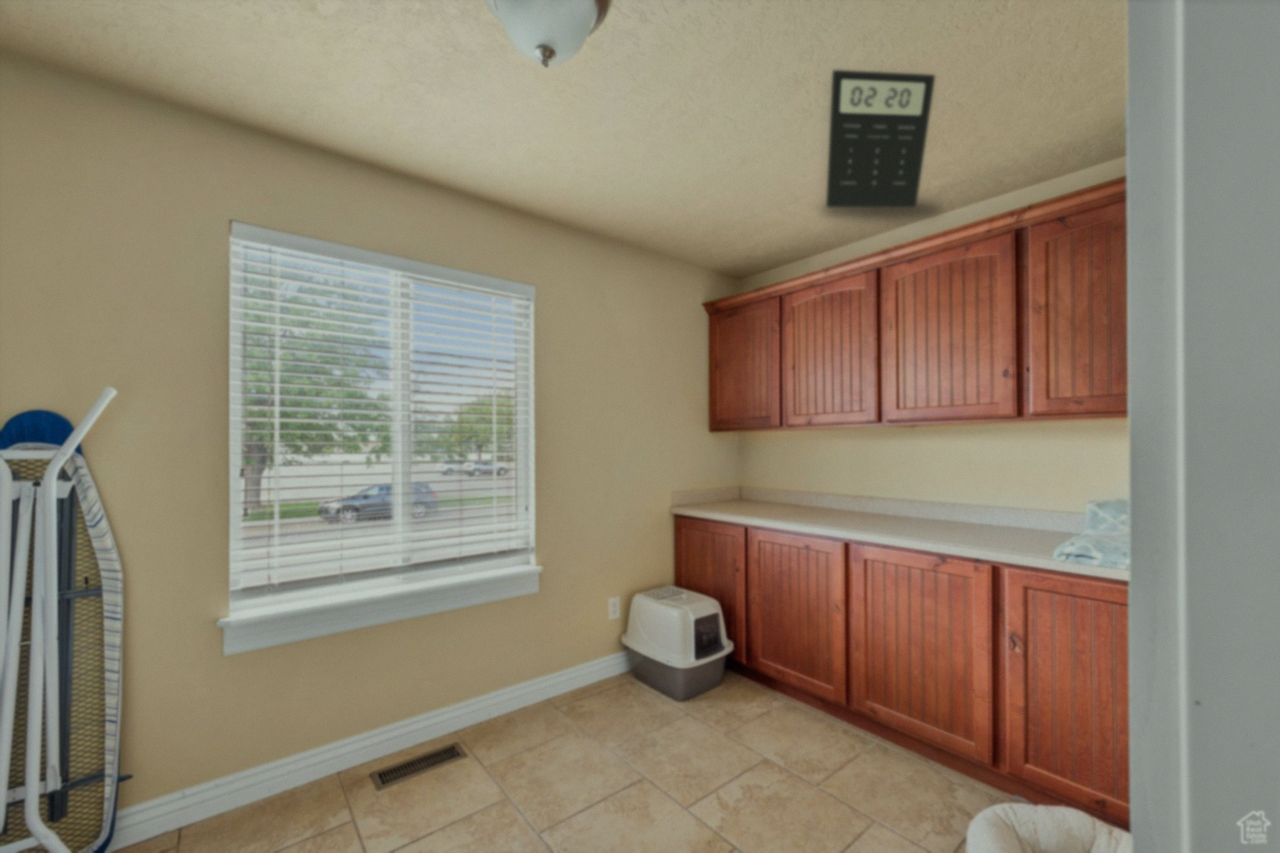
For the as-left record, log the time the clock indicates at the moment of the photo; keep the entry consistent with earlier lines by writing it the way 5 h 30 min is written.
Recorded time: 2 h 20 min
